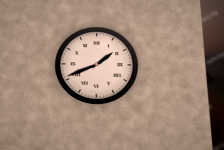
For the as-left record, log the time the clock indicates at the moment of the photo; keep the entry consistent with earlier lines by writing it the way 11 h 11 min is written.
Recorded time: 1 h 41 min
